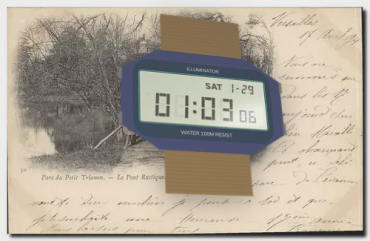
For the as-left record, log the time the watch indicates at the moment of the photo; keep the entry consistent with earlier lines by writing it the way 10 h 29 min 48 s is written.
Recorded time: 1 h 03 min 06 s
